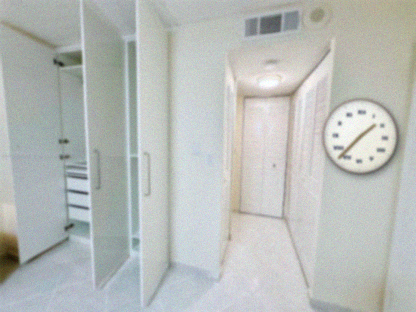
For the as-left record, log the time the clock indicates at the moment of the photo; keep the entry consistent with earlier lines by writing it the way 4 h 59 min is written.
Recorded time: 1 h 37 min
